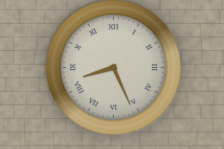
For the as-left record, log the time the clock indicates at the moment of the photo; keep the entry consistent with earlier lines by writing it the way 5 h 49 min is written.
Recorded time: 8 h 26 min
